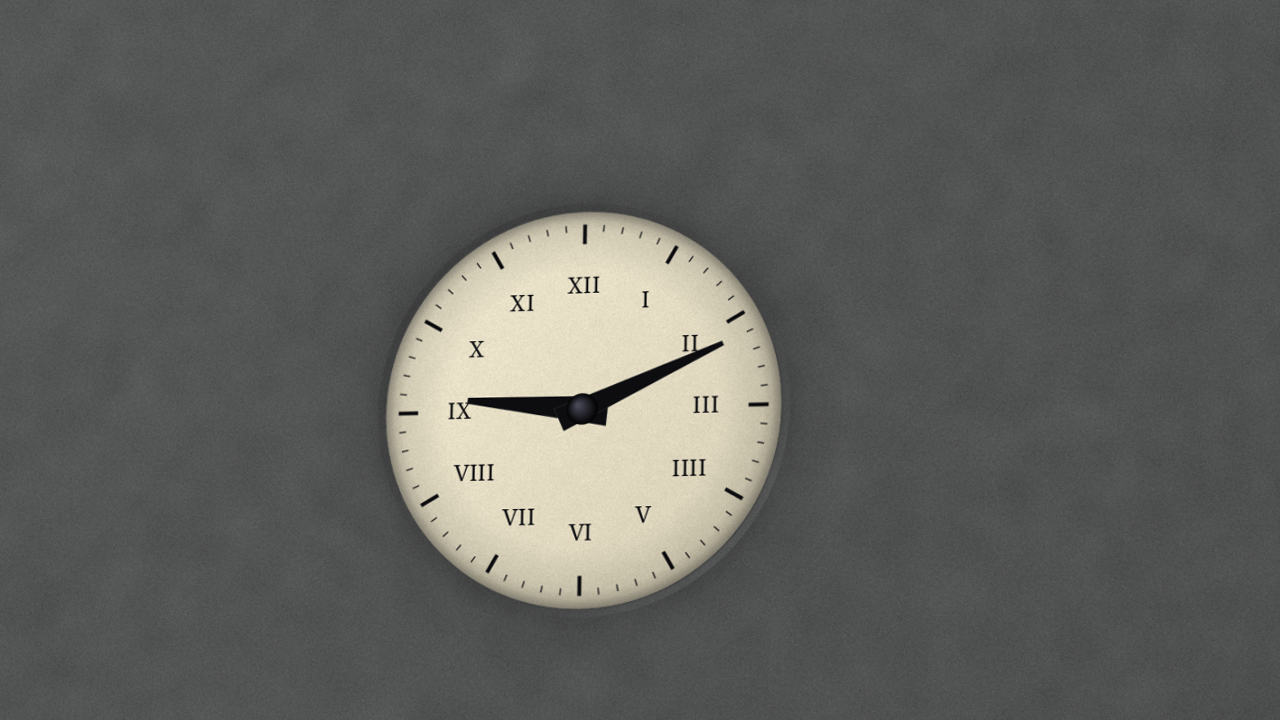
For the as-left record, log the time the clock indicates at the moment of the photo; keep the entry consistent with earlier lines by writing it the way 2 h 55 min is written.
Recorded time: 9 h 11 min
